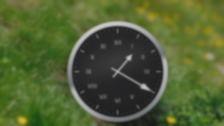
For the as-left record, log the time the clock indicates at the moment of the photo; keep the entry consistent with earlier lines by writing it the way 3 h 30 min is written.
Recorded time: 1 h 20 min
